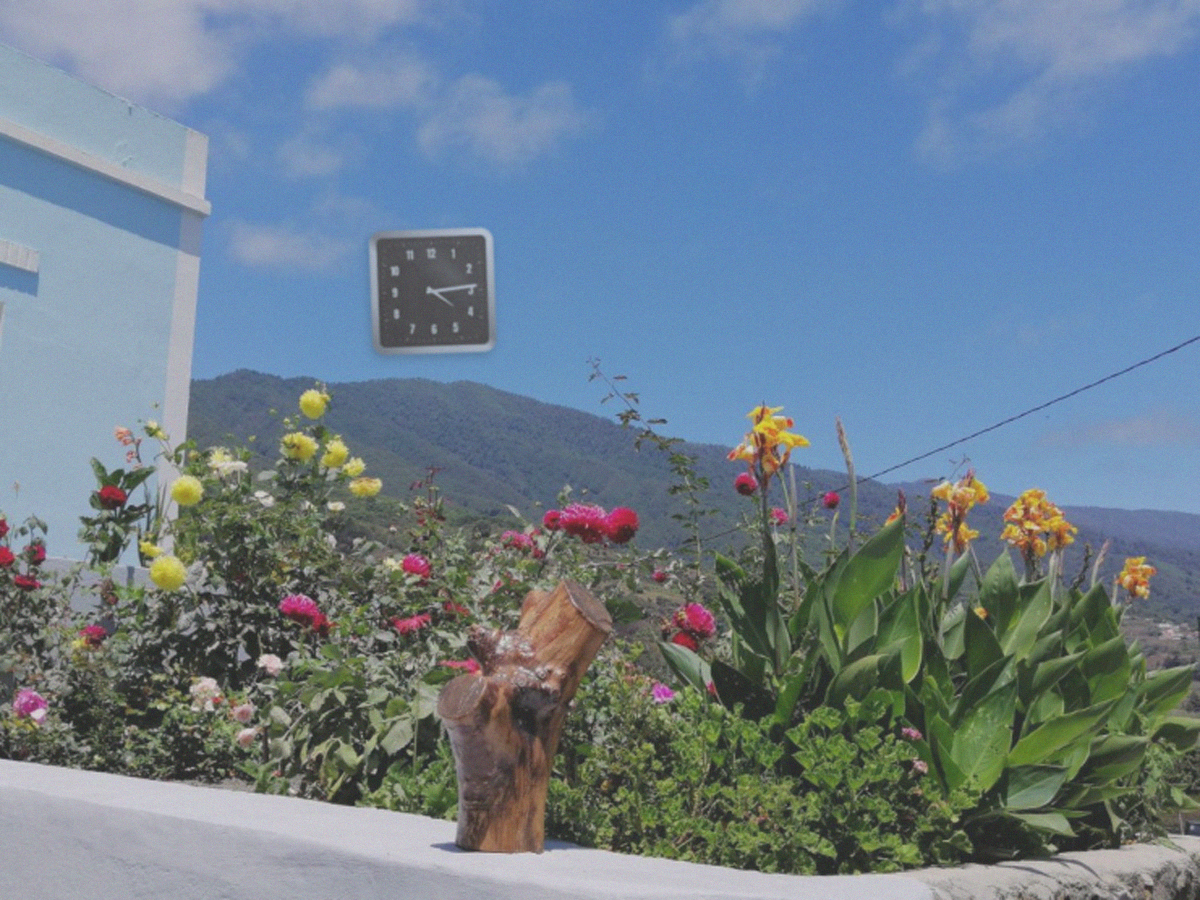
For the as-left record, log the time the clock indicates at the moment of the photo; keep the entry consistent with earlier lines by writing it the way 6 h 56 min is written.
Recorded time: 4 h 14 min
